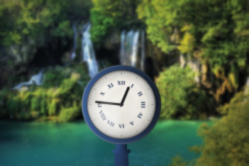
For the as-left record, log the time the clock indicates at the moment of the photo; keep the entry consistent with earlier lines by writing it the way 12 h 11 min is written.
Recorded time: 12 h 46 min
